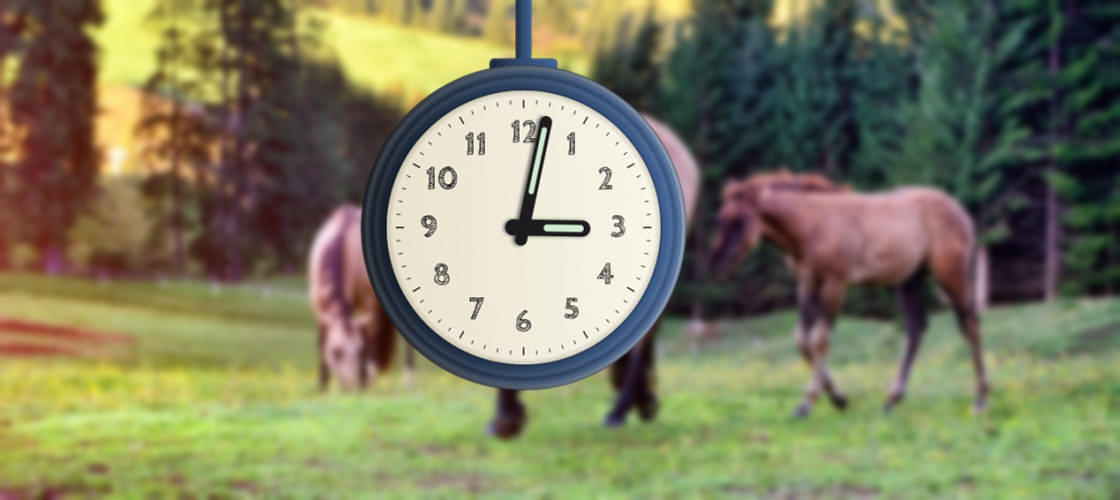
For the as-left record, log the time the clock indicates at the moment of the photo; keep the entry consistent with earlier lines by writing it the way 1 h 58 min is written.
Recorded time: 3 h 02 min
